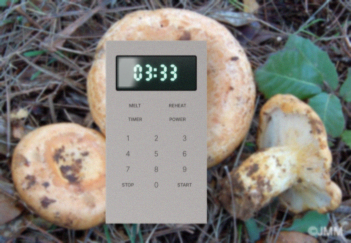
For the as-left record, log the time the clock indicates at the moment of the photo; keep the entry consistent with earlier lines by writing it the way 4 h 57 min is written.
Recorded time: 3 h 33 min
